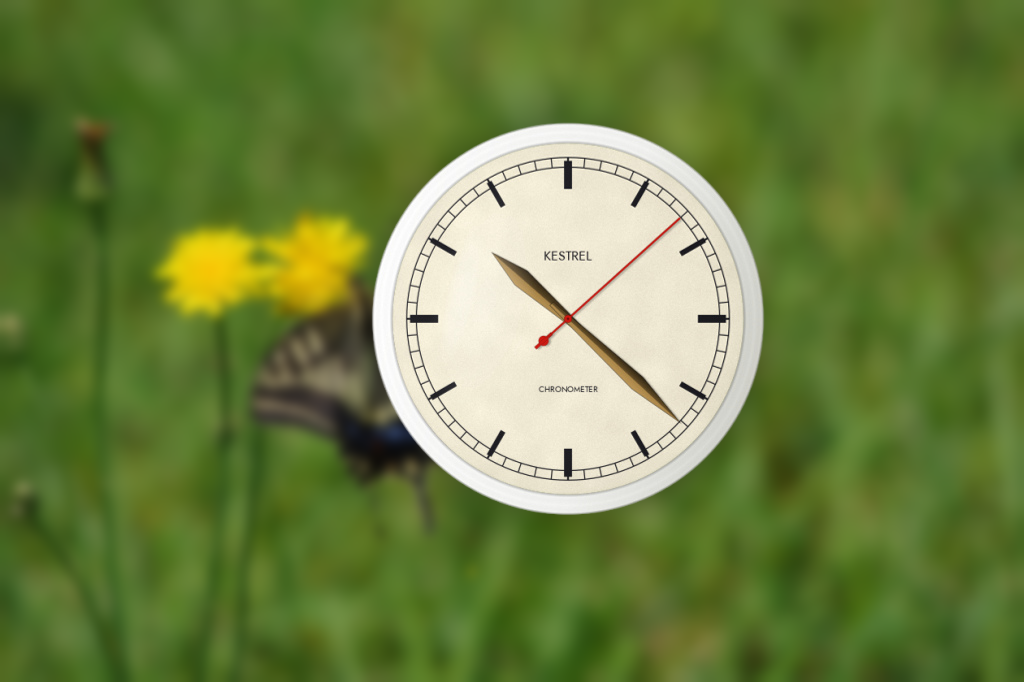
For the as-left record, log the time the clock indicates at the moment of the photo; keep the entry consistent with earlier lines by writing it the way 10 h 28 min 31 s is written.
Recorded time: 10 h 22 min 08 s
